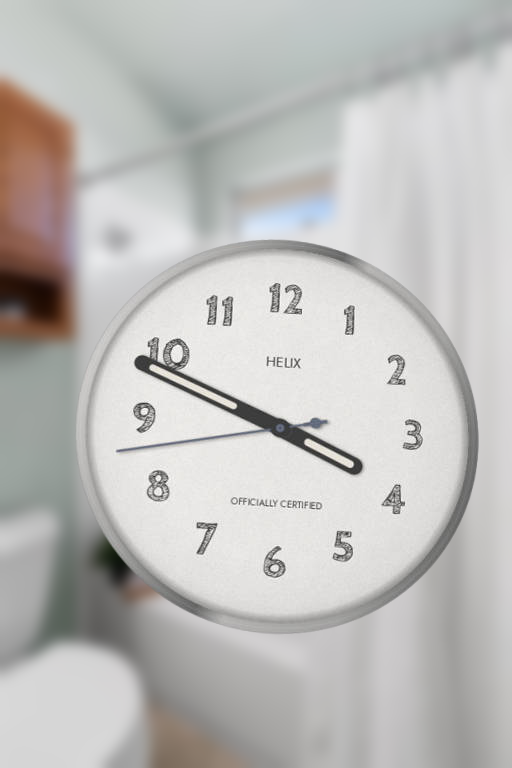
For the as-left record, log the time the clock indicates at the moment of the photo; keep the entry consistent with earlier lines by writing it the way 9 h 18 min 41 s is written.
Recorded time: 3 h 48 min 43 s
